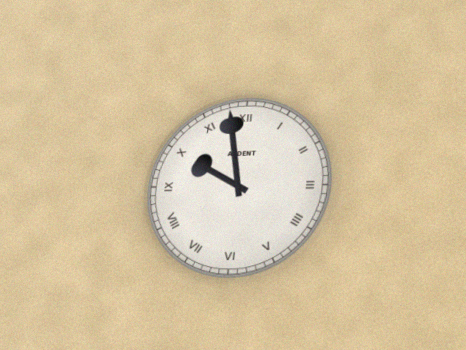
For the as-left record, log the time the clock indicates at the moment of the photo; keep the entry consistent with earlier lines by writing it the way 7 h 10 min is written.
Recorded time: 9 h 58 min
